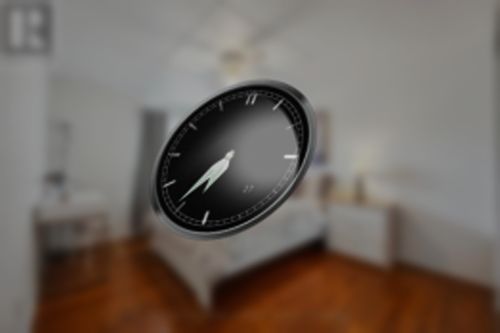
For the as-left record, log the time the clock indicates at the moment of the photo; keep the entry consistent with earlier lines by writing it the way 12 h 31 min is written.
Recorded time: 6 h 36 min
